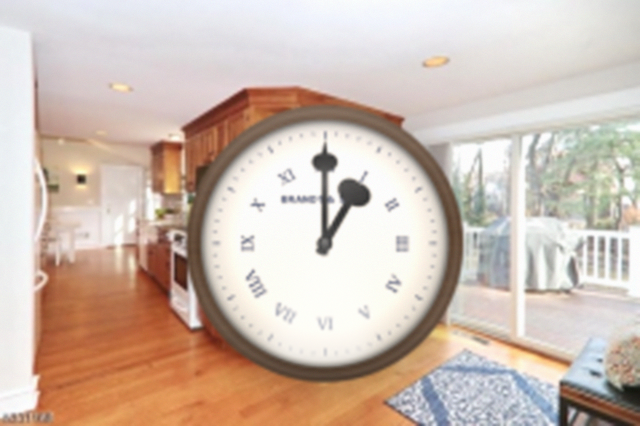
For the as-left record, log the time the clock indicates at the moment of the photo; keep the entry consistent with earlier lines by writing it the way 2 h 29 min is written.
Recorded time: 1 h 00 min
